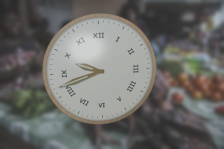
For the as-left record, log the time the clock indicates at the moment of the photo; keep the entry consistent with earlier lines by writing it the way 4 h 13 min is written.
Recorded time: 9 h 42 min
